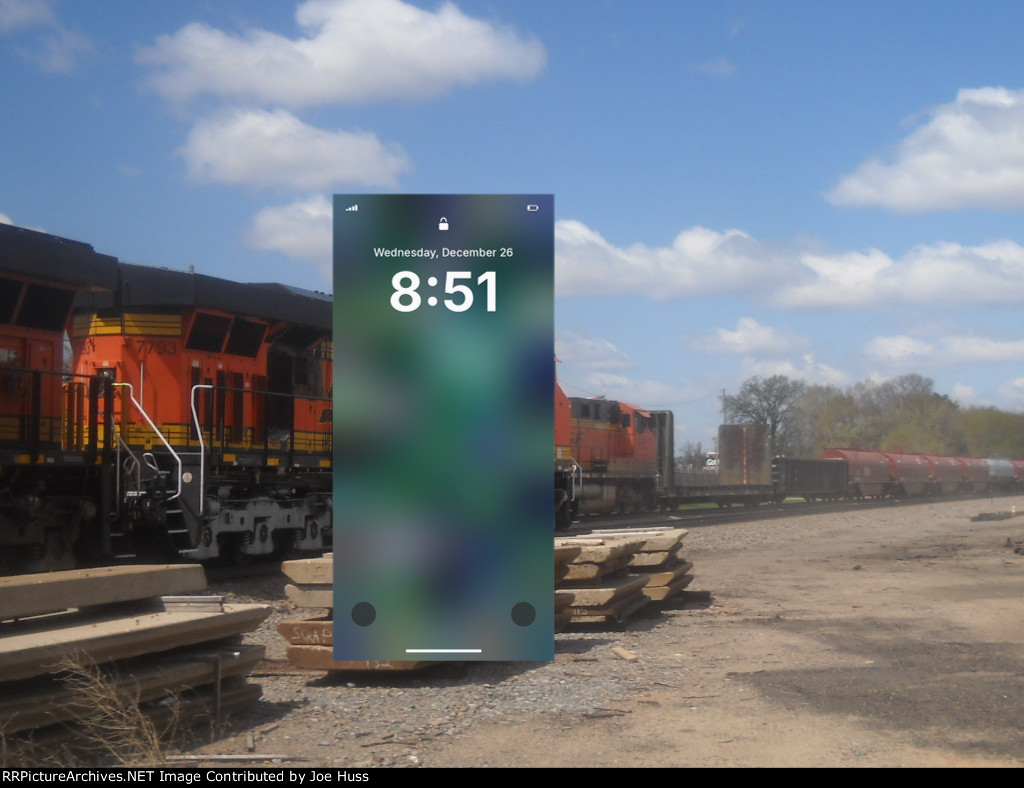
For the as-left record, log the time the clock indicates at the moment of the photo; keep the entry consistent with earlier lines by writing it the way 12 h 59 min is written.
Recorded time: 8 h 51 min
